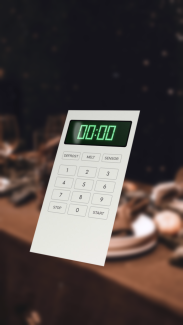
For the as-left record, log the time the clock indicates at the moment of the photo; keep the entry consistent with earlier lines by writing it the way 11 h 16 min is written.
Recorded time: 0 h 00 min
